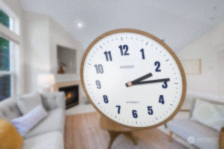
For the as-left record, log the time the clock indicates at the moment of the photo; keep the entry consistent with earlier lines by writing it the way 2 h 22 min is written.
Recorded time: 2 h 14 min
